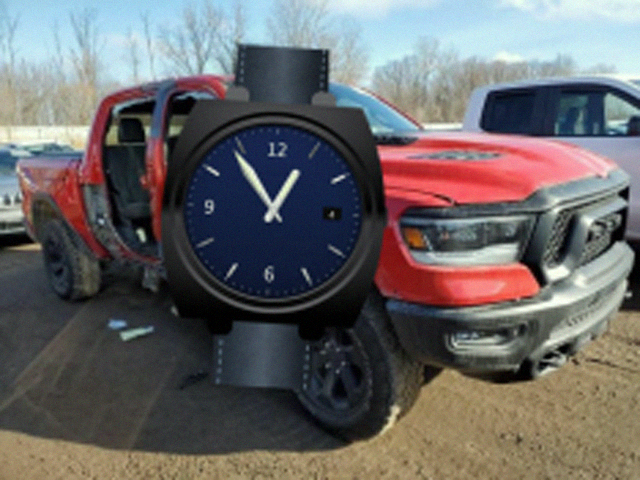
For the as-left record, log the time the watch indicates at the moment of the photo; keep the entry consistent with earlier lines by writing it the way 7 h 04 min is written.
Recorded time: 12 h 54 min
